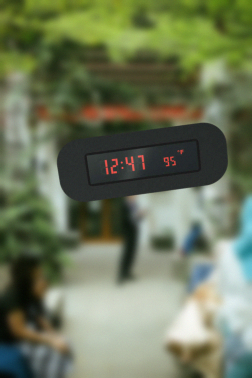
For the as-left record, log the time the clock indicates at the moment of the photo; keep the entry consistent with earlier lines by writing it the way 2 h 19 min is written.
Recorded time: 12 h 47 min
